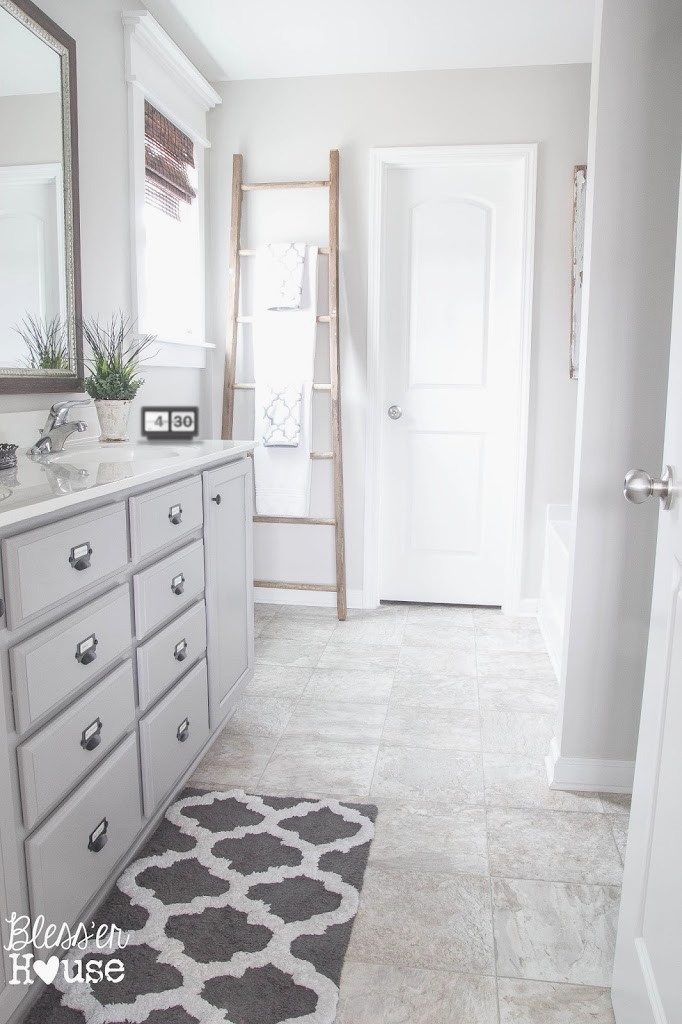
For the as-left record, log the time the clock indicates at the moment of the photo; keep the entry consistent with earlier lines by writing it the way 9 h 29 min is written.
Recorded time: 4 h 30 min
